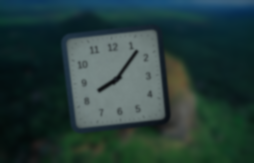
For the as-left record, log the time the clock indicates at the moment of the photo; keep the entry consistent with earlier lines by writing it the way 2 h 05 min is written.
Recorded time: 8 h 07 min
